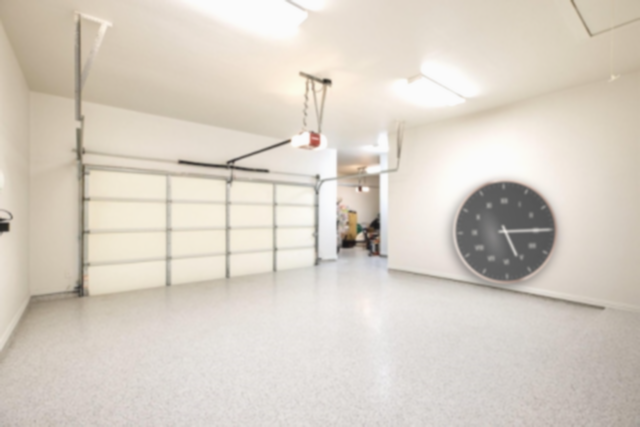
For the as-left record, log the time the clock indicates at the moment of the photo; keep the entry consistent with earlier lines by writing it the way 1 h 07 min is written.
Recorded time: 5 h 15 min
